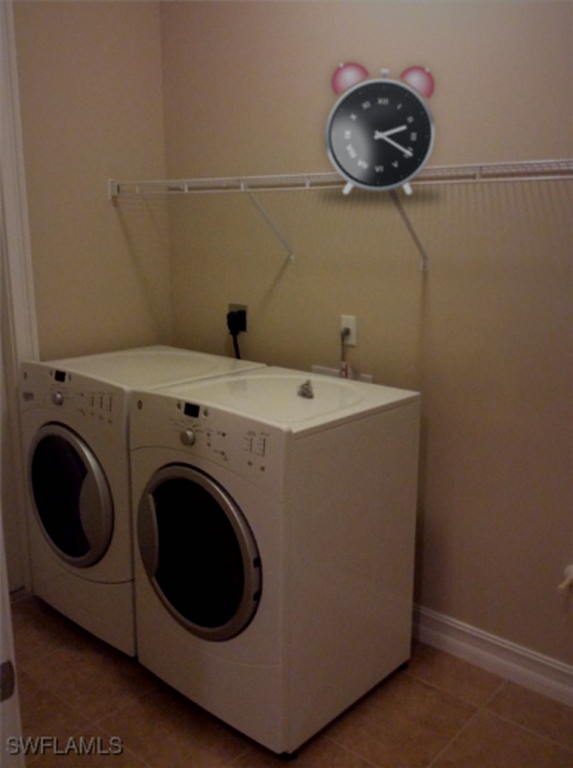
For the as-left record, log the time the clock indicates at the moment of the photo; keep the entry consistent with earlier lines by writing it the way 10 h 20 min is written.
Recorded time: 2 h 20 min
